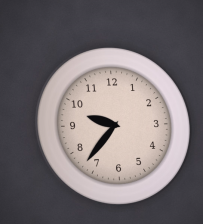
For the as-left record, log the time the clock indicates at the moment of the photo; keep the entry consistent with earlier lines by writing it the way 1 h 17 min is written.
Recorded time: 9 h 37 min
